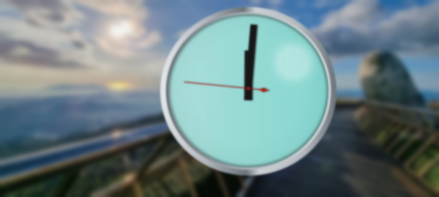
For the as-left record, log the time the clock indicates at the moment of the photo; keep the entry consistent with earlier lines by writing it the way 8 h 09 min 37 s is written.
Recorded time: 12 h 00 min 46 s
